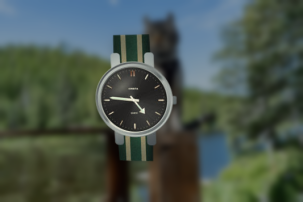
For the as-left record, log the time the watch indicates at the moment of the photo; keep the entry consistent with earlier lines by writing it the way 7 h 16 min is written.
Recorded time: 4 h 46 min
